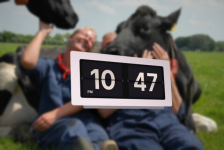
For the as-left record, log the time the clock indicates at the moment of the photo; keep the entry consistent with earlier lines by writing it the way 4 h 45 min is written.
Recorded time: 10 h 47 min
